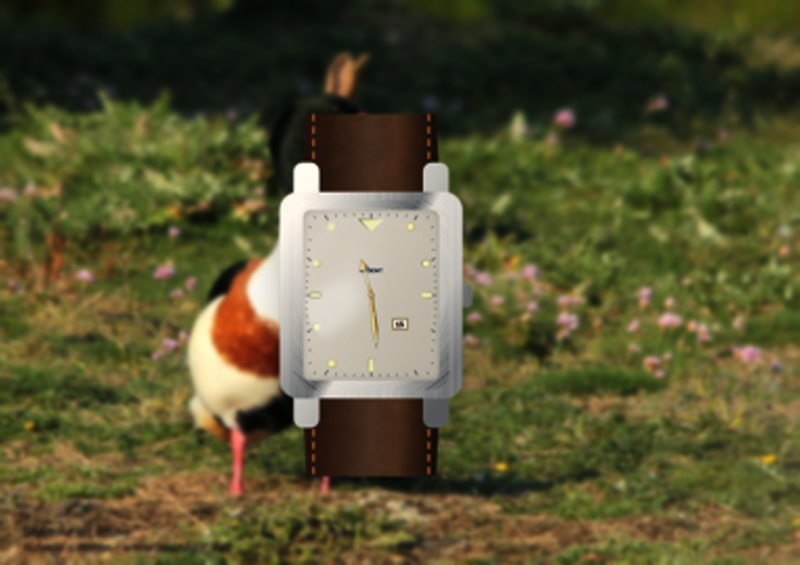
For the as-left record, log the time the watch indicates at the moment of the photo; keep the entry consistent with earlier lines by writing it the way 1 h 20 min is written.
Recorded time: 11 h 29 min
